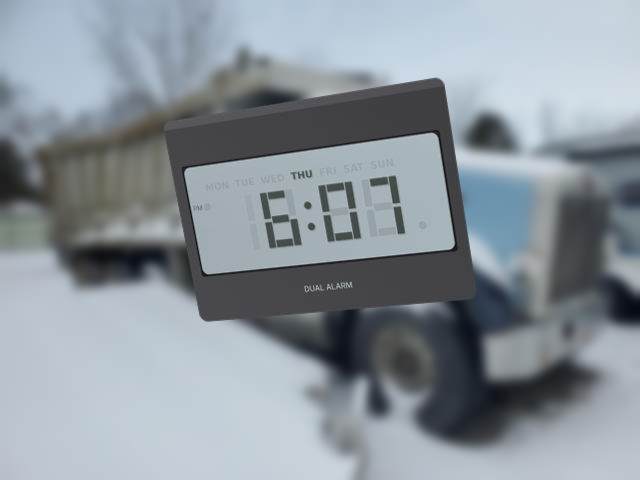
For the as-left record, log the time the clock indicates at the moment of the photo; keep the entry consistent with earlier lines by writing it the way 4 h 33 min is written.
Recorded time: 6 h 07 min
